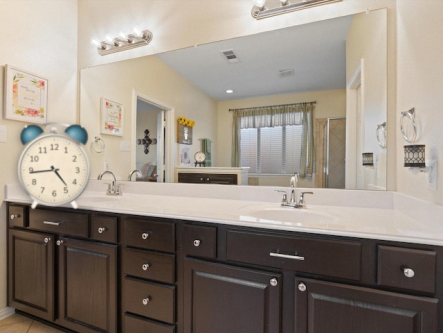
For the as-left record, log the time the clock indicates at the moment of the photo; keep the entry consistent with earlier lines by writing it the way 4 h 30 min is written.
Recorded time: 4 h 44 min
